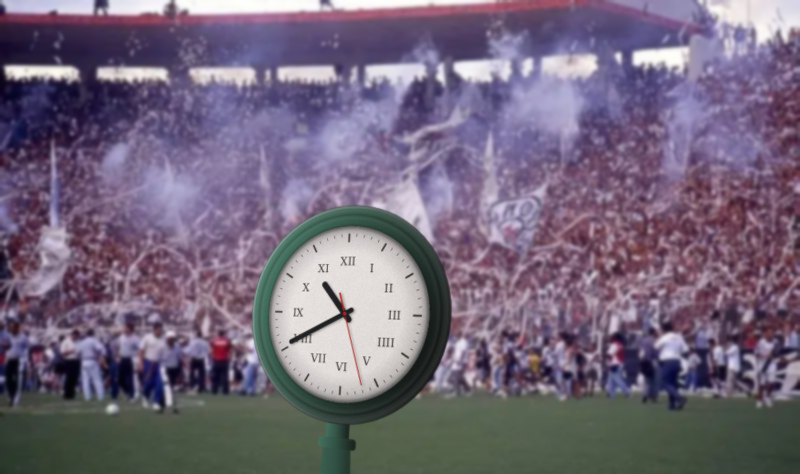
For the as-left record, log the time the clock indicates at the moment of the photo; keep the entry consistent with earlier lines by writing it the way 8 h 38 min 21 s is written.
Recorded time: 10 h 40 min 27 s
